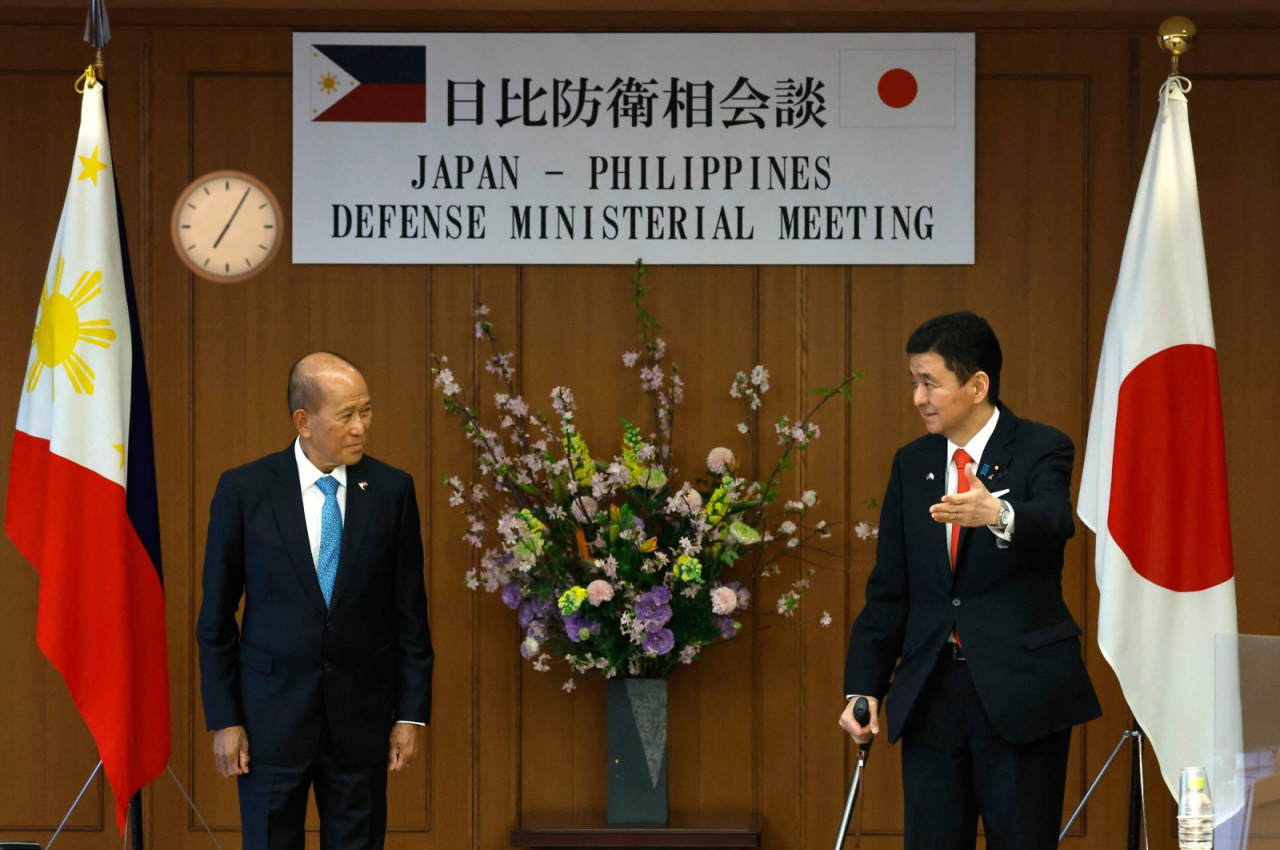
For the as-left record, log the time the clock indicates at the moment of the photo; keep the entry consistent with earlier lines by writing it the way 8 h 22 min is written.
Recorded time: 7 h 05 min
